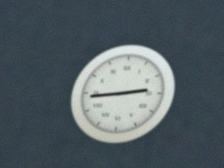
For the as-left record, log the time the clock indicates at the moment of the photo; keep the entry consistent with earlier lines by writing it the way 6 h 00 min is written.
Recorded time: 2 h 44 min
